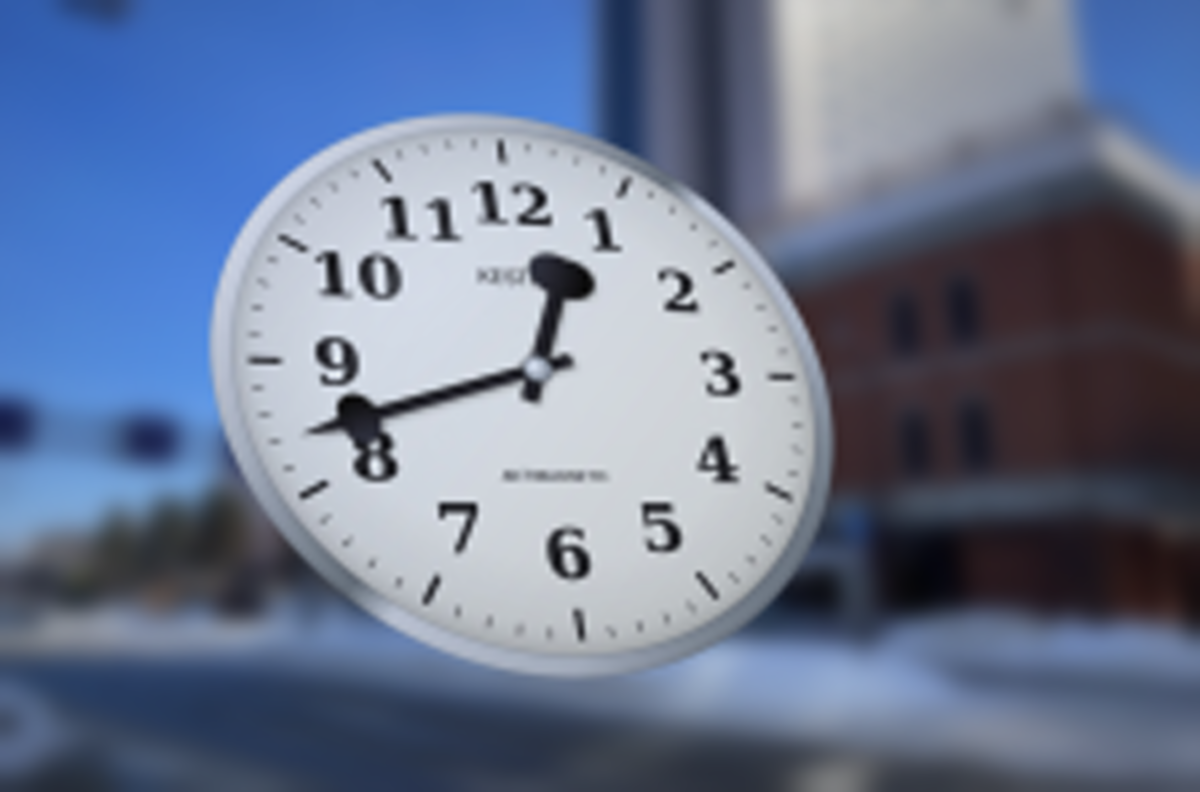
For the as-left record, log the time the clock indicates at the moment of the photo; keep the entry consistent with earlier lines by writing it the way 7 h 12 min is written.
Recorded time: 12 h 42 min
